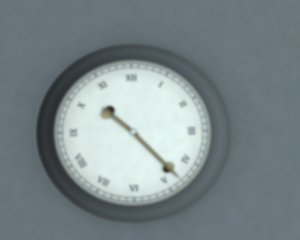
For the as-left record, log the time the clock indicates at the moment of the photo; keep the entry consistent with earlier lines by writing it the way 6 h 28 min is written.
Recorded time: 10 h 23 min
